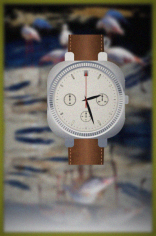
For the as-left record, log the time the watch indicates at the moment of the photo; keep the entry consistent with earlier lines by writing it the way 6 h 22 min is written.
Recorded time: 2 h 27 min
